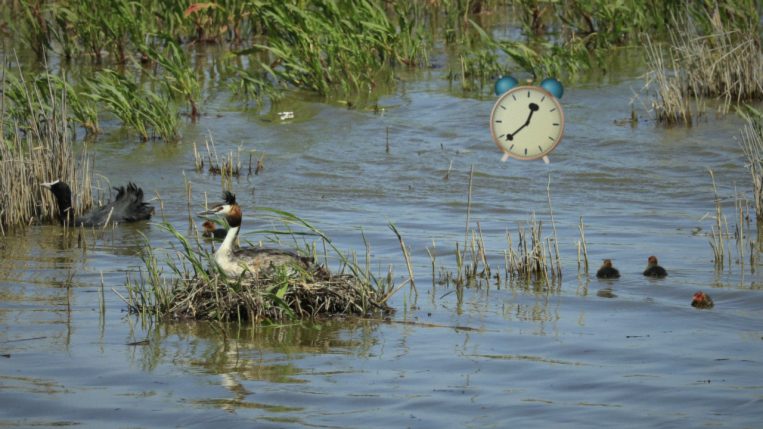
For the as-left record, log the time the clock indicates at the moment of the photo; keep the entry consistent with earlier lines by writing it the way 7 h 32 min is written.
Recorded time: 12 h 38 min
